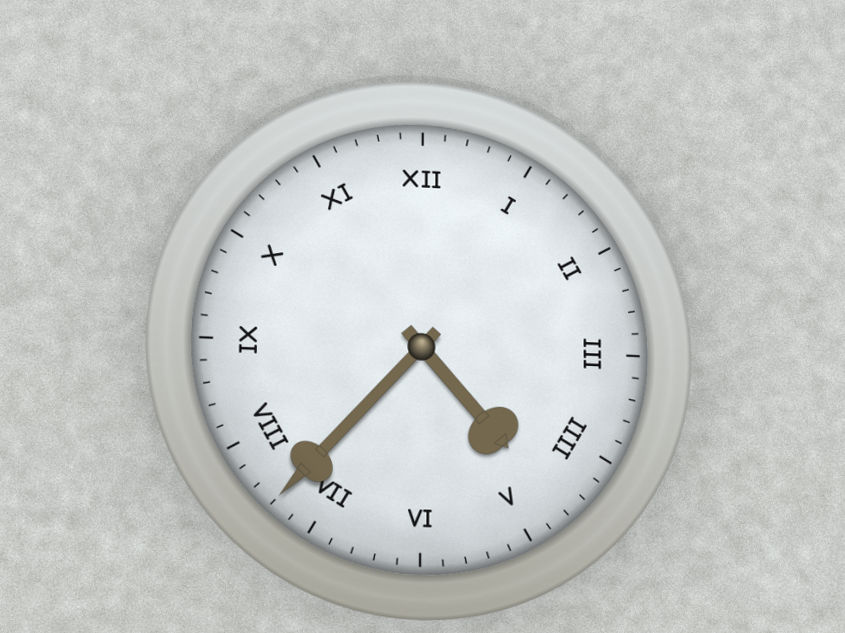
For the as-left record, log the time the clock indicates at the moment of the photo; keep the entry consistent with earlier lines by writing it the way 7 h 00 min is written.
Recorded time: 4 h 37 min
